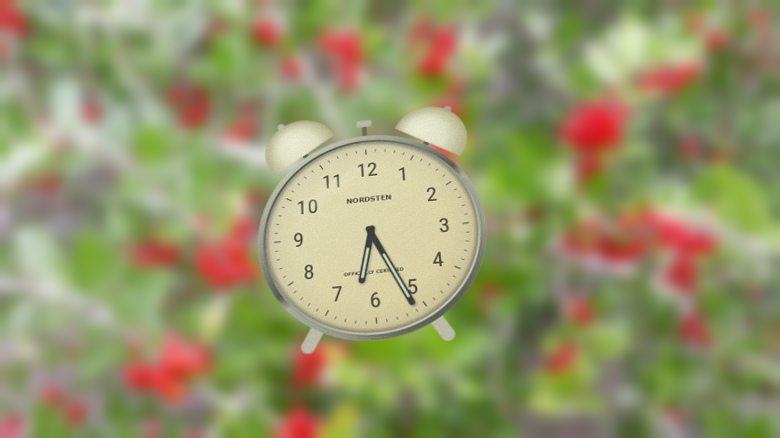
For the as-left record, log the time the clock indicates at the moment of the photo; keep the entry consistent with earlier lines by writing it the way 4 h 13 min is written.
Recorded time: 6 h 26 min
